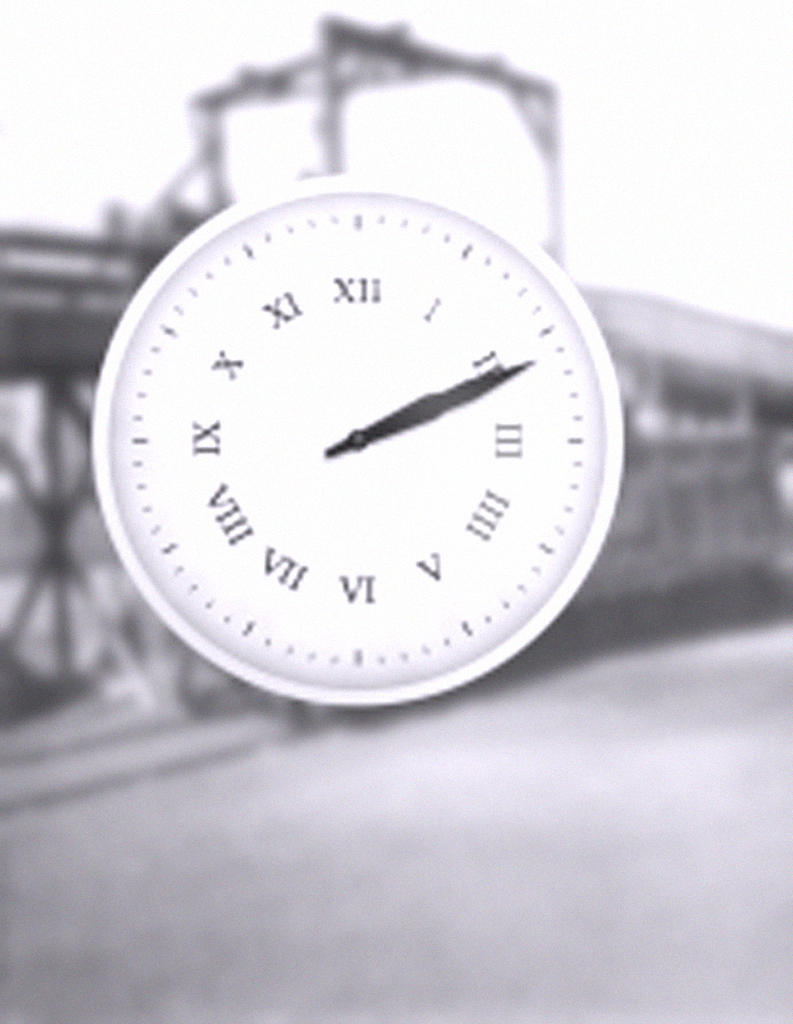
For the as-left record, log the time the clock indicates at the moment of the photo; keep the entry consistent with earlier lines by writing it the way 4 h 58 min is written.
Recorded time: 2 h 11 min
